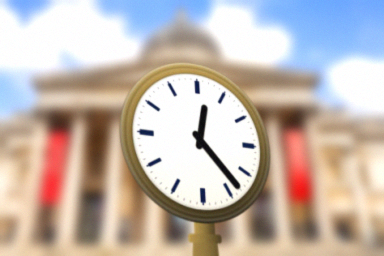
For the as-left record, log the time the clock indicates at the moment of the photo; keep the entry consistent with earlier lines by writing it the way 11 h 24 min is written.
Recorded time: 12 h 23 min
